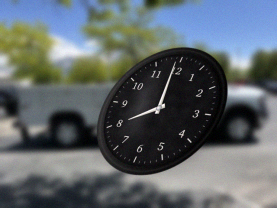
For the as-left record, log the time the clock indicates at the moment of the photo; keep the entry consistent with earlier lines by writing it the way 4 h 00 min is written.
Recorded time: 7 h 59 min
